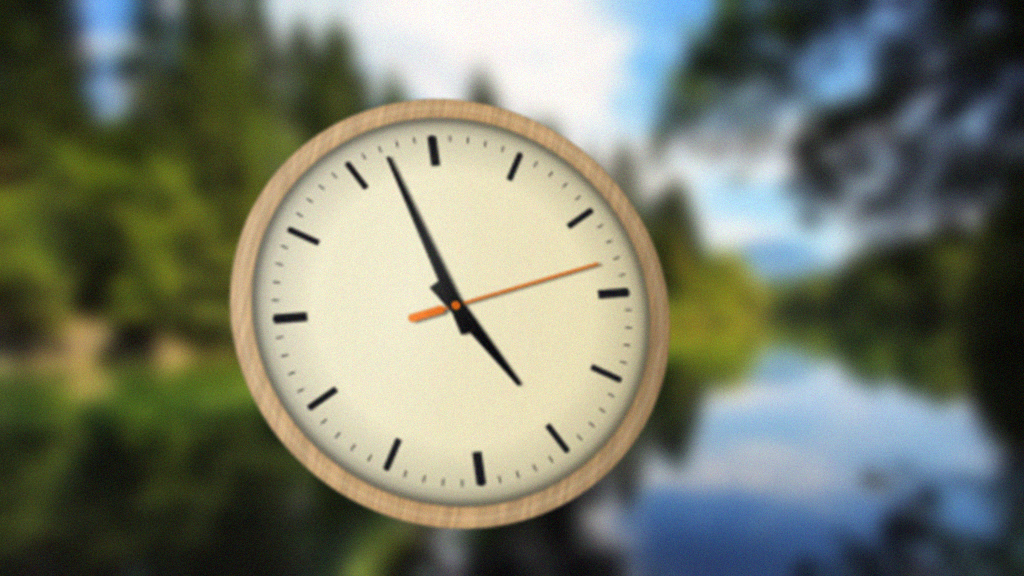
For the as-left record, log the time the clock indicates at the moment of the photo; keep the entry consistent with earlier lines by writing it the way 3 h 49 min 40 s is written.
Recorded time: 4 h 57 min 13 s
